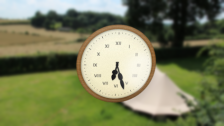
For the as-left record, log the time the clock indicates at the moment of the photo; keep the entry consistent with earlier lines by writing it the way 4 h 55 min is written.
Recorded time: 6 h 27 min
